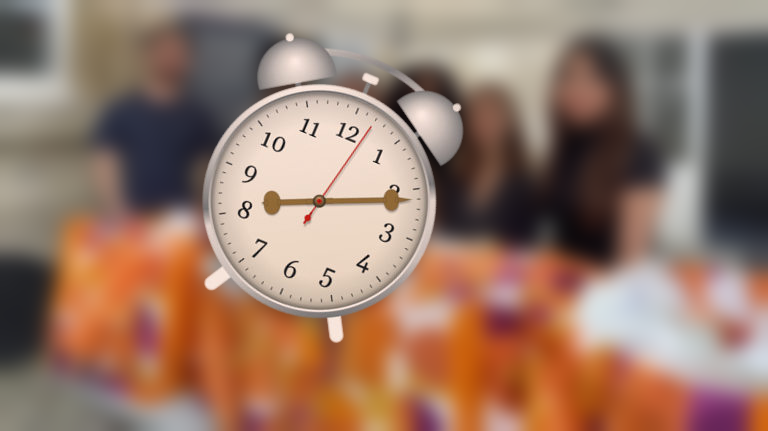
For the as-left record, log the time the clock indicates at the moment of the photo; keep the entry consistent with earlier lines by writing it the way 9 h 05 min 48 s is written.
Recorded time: 8 h 11 min 02 s
